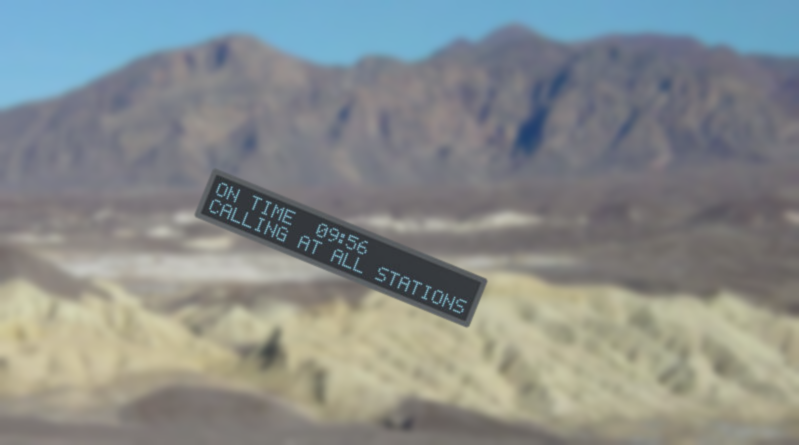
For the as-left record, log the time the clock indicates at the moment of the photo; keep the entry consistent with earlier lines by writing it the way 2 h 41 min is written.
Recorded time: 9 h 56 min
